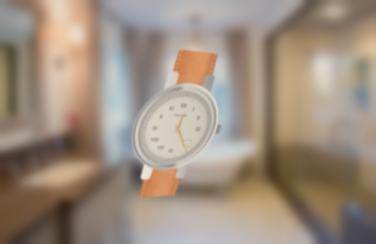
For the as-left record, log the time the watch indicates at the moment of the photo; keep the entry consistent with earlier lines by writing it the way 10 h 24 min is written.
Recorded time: 12 h 24 min
